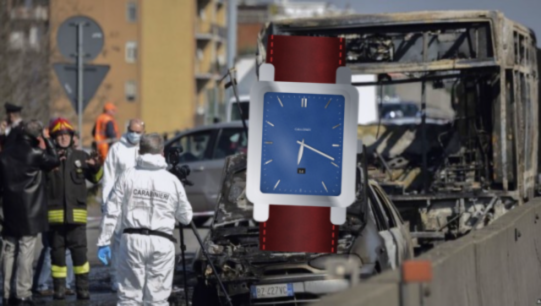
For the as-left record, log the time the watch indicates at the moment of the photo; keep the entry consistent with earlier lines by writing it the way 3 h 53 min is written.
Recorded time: 6 h 19 min
